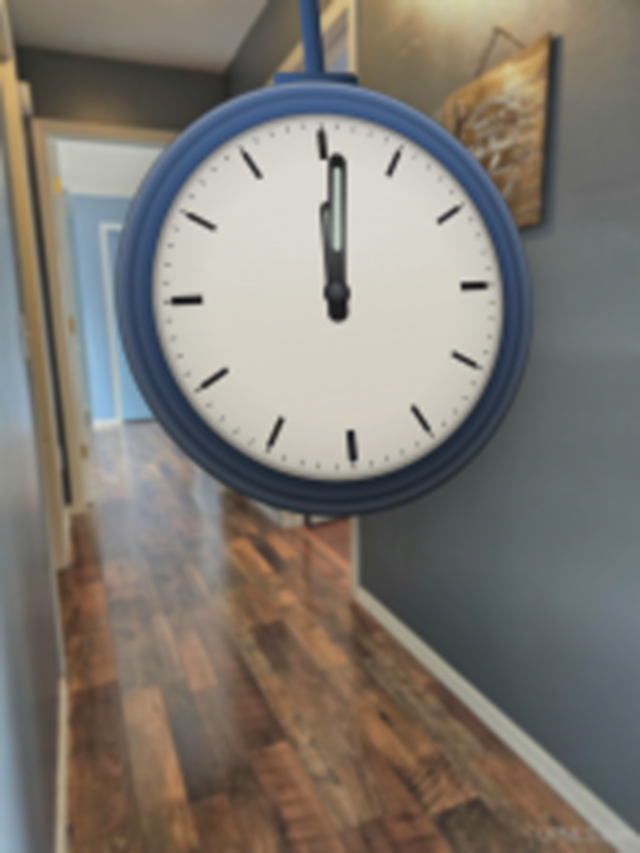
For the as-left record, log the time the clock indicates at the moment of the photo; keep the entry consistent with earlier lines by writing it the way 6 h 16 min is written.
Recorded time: 12 h 01 min
